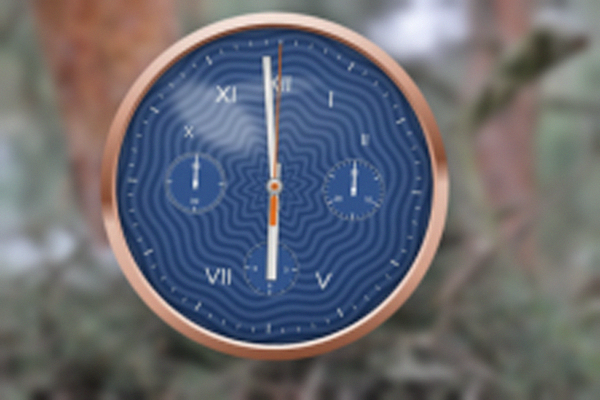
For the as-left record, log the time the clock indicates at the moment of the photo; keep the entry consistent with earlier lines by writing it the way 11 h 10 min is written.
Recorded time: 5 h 59 min
